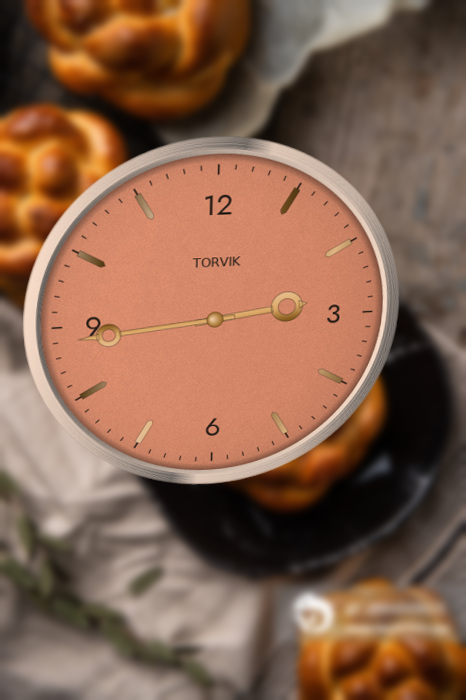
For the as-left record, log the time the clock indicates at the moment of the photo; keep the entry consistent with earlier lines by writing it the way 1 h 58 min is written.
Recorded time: 2 h 44 min
